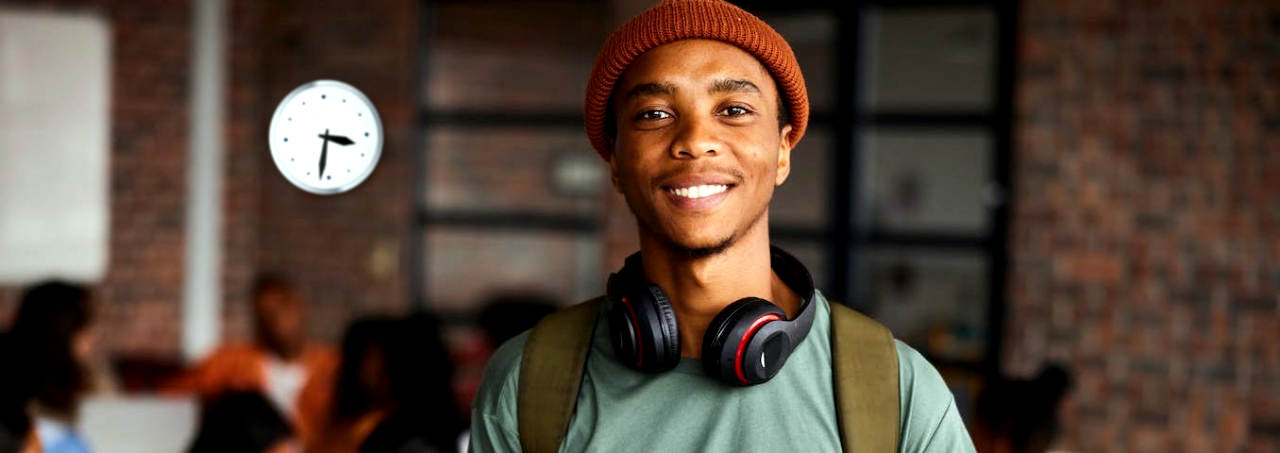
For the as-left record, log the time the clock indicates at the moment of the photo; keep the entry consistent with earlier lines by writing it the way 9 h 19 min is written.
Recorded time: 3 h 32 min
